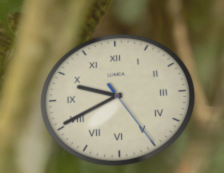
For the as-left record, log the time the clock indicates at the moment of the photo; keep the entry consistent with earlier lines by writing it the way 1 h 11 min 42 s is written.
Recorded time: 9 h 40 min 25 s
